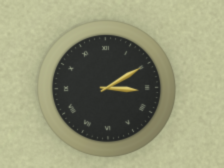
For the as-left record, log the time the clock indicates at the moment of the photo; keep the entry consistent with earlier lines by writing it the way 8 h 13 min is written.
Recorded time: 3 h 10 min
